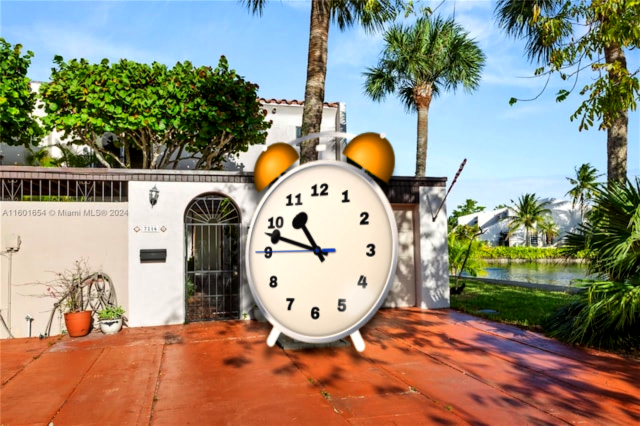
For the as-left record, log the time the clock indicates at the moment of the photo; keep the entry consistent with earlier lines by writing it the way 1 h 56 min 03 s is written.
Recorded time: 10 h 47 min 45 s
